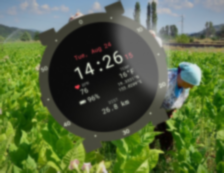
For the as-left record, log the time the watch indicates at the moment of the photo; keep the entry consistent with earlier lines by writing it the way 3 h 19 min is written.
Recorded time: 14 h 26 min
